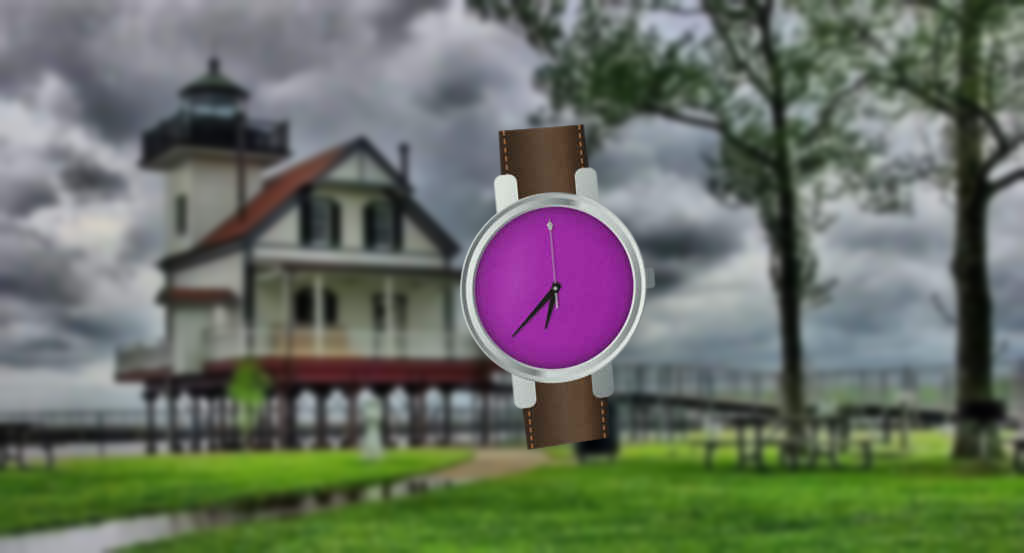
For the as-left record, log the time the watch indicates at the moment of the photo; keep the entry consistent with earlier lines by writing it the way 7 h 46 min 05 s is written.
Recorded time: 6 h 38 min 00 s
